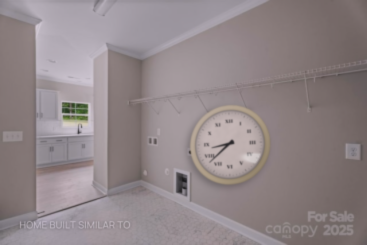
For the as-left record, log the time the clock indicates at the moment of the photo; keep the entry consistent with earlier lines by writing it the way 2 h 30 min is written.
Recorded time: 8 h 38 min
